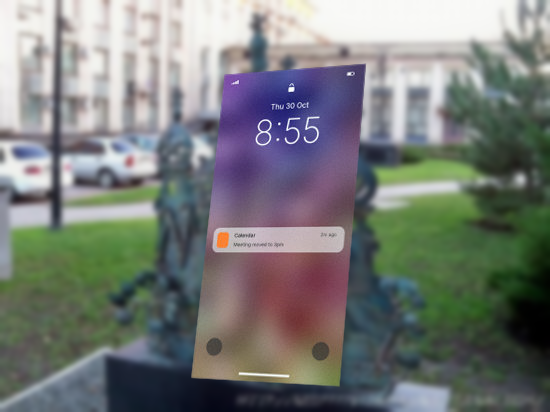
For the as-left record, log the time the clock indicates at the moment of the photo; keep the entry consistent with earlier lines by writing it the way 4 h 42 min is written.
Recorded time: 8 h 55 min
